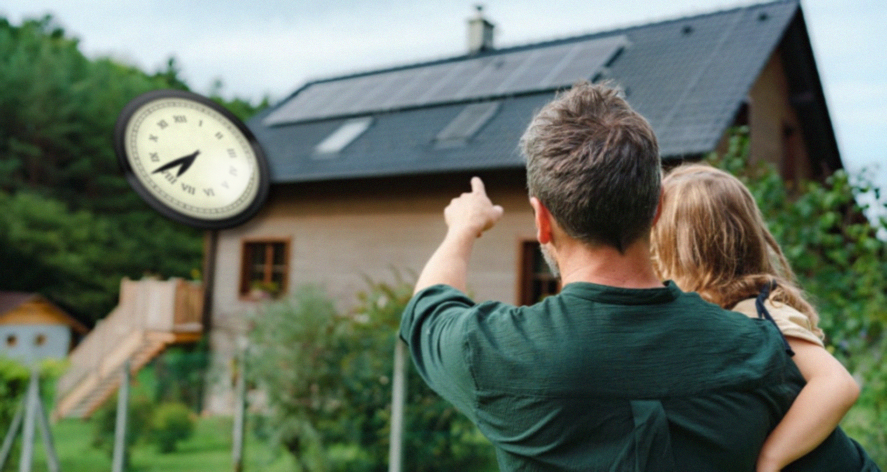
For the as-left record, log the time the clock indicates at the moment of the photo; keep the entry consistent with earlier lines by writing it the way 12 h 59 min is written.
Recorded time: 7 h 42 min
